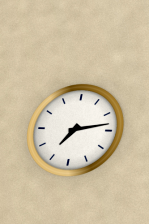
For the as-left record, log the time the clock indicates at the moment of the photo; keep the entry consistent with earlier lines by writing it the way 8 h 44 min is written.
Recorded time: 7 h 13 min
